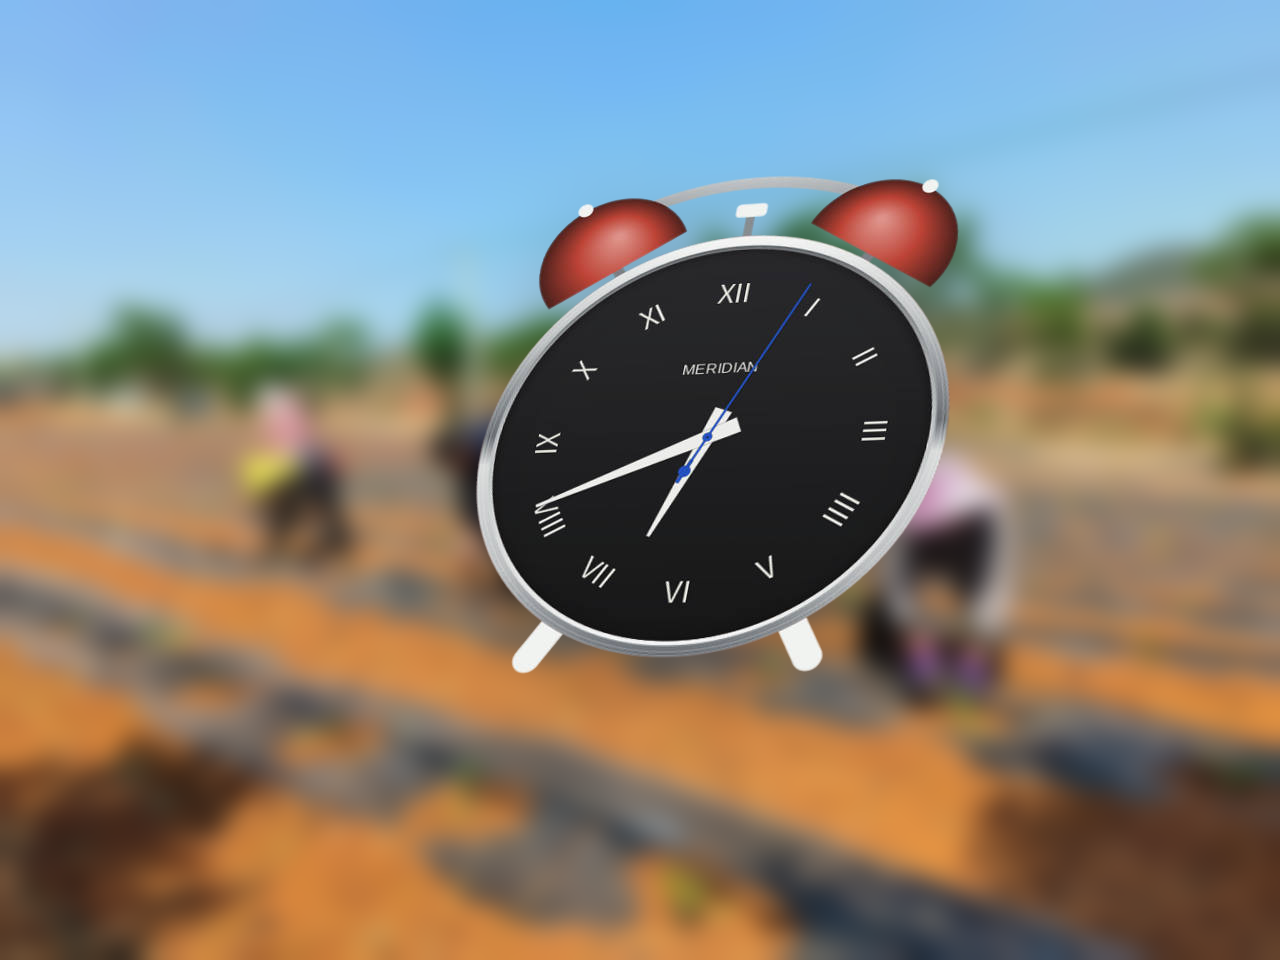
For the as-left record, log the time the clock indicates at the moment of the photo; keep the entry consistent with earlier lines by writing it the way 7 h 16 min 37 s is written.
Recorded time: 6 h 41 min 04 s
